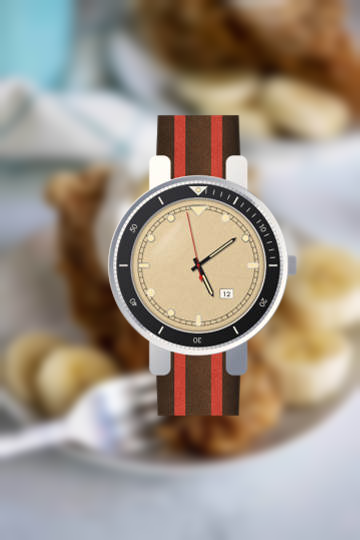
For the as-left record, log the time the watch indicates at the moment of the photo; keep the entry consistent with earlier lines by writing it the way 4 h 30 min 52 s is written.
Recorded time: 5 h 08 min 58 s
